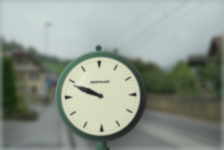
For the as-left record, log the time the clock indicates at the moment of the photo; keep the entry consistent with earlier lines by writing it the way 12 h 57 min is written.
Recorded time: 9 h 49 min
